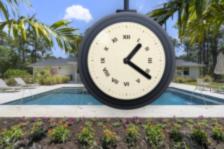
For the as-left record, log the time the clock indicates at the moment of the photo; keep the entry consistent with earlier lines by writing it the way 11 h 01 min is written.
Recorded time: 1 h 21 min
